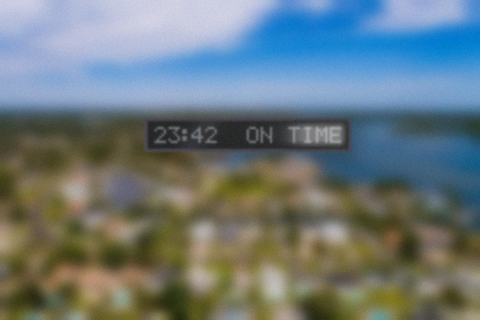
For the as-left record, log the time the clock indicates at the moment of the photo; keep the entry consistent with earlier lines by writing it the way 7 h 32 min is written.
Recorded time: 23 h 42 min
